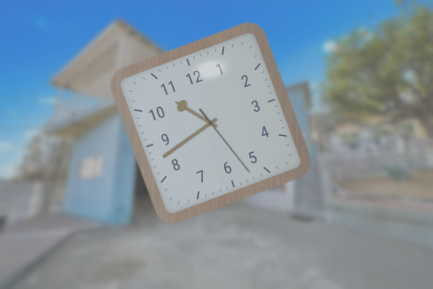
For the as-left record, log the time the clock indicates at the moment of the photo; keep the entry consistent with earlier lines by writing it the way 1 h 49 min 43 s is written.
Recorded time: 10 h 42 min 27 s
